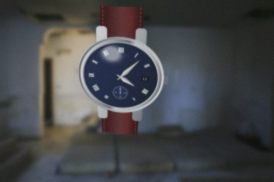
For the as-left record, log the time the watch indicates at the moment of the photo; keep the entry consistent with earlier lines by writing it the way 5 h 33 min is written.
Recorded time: 4 h 07 min
